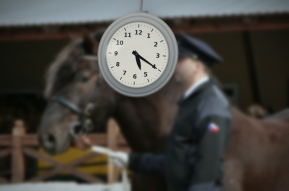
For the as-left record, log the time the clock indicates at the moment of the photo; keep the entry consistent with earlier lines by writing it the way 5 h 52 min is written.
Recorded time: 5 h 20 min
